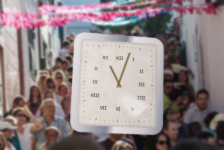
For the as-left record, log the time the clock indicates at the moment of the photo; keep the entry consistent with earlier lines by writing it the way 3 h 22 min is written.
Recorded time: 11 h 03 min
